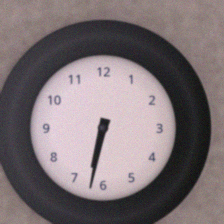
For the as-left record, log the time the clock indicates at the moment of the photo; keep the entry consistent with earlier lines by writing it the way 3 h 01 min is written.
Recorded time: 6 h 32 min
